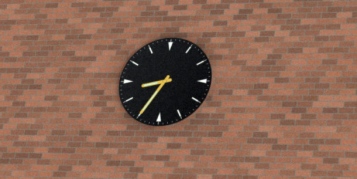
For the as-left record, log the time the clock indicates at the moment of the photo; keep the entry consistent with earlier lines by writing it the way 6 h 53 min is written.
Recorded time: 8 h 35 min
